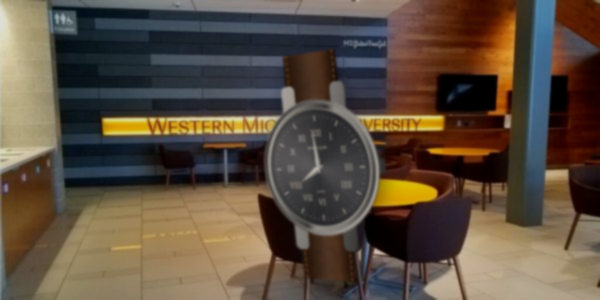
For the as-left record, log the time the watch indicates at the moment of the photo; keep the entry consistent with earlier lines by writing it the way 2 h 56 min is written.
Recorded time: 7 h 59 min
